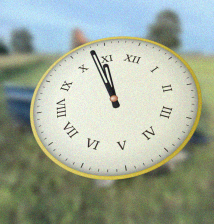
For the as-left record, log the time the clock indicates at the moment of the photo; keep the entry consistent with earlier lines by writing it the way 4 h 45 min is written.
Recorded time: 10 h 53 min
